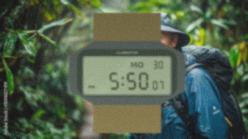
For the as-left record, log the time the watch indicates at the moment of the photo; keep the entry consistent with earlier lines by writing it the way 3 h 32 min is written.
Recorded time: 5 h 50 min
